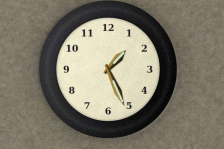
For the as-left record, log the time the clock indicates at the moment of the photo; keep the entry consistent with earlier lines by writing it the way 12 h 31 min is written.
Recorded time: 1 h 26 min
